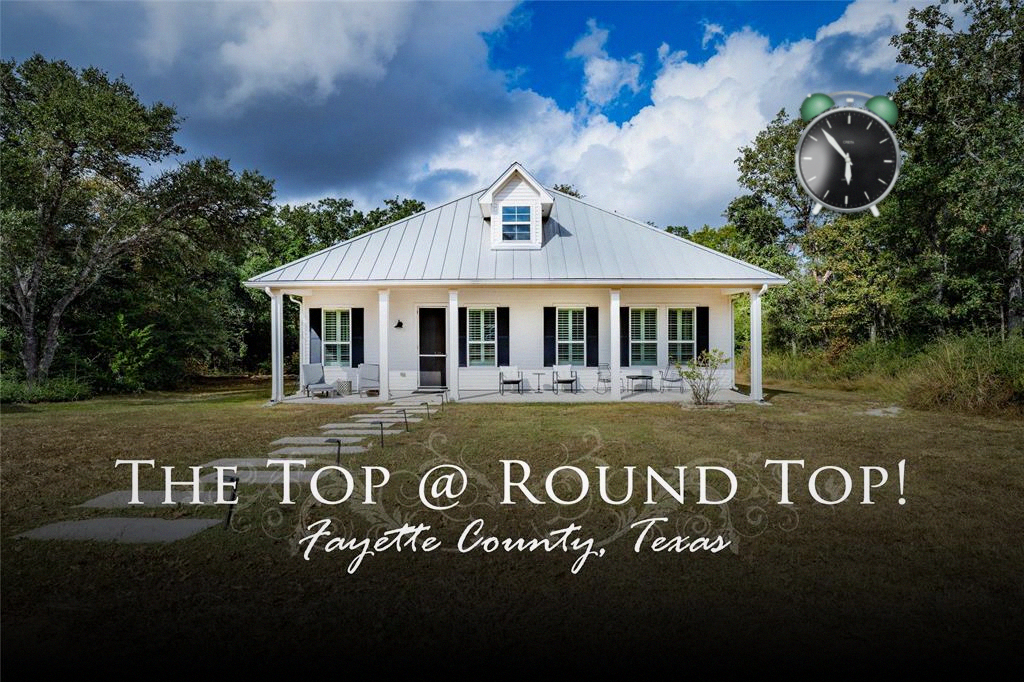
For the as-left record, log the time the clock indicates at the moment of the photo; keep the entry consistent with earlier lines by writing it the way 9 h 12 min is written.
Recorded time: 5 h 53 min
